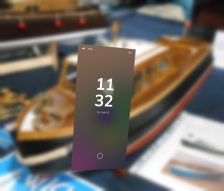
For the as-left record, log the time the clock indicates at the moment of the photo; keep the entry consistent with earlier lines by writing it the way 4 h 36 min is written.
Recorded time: 11 h 32 min
